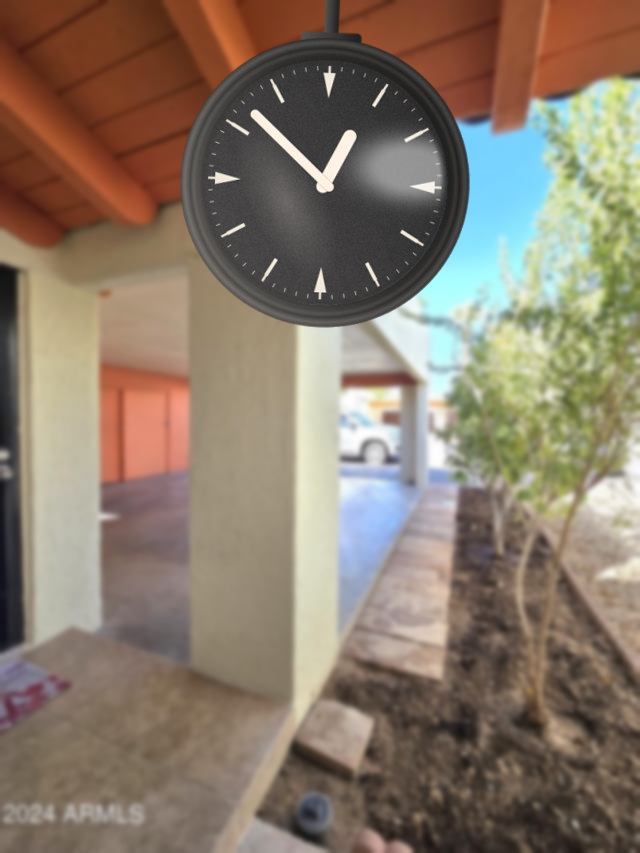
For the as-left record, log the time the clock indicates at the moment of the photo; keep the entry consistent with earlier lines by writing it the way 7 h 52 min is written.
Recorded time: 12 h 52 min
